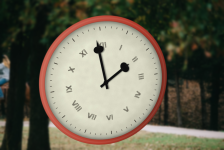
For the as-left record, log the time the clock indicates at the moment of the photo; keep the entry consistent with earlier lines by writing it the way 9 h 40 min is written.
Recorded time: 1 h 59 min
